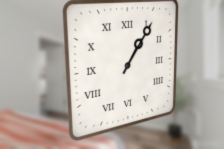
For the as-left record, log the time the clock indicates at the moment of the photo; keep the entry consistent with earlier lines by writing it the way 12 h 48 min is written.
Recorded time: 1 h 06 min
